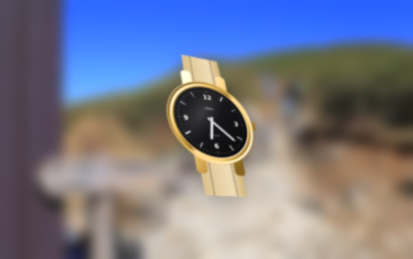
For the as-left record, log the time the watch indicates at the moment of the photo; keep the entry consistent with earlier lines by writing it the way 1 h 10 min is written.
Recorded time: 6 h 22 min
